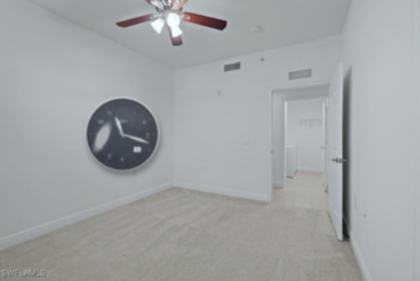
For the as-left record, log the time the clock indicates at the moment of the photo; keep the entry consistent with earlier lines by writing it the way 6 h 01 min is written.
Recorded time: 11 h 18 min
